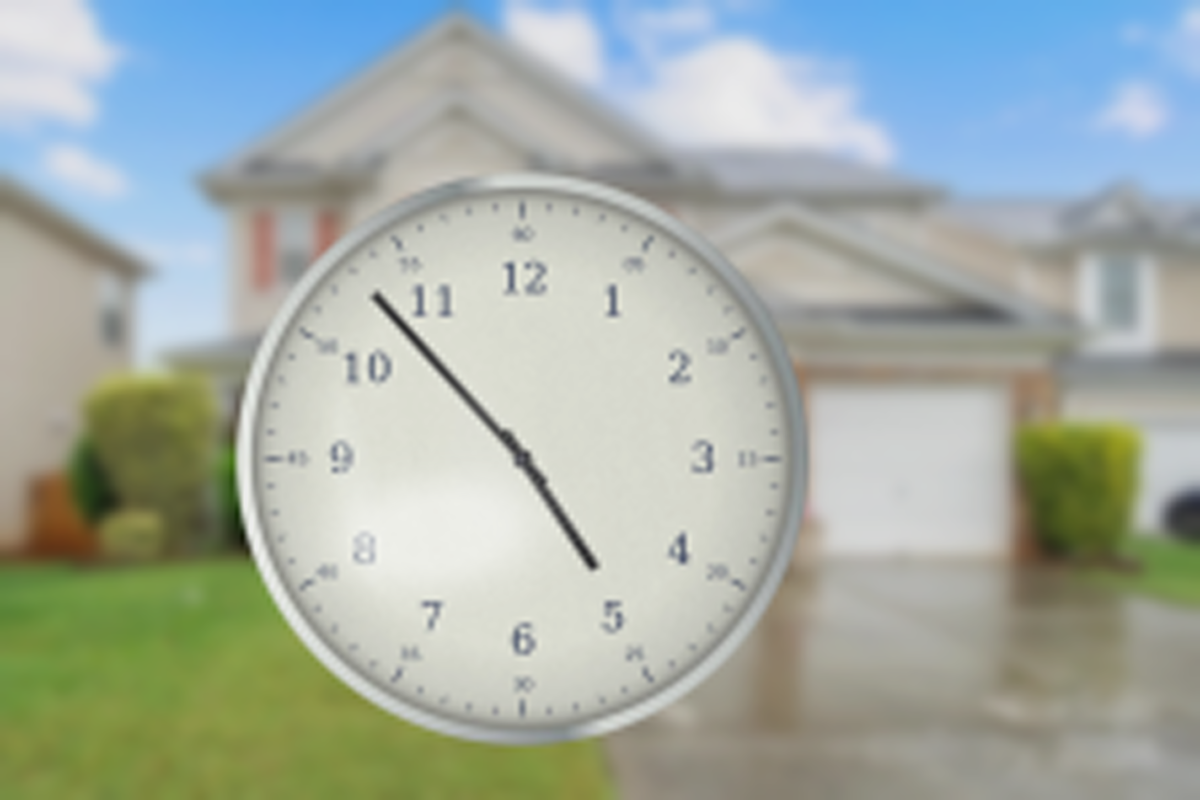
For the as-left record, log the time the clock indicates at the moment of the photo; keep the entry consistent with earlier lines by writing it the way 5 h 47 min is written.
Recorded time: 4 h 53 min
